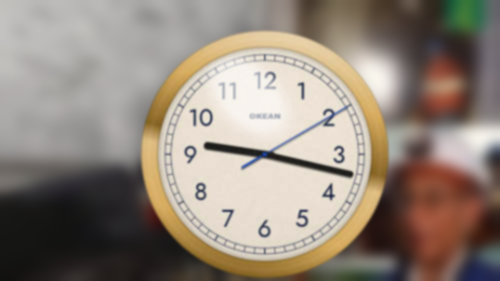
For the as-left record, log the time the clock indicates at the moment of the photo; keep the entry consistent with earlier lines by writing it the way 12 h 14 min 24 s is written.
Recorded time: 9 h 17 min 10 s
